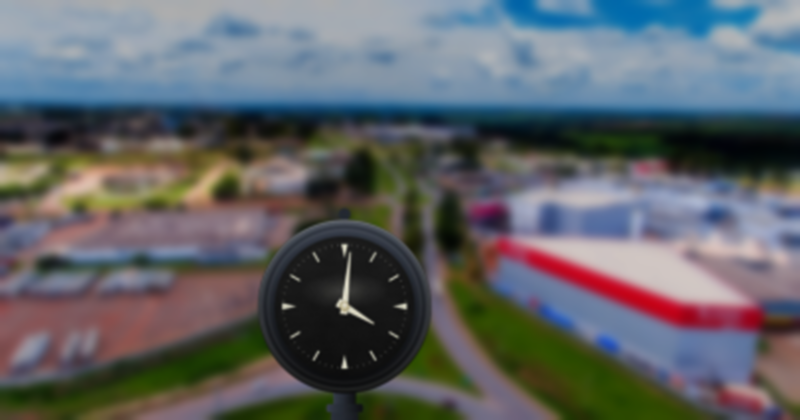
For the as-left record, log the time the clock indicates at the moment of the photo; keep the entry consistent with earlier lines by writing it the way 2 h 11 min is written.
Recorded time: 4 h 01 min
